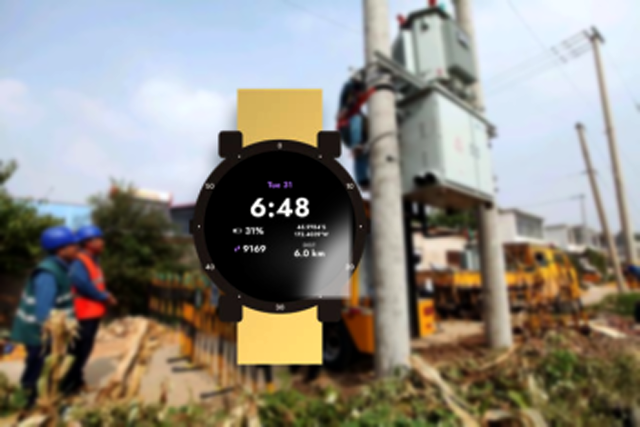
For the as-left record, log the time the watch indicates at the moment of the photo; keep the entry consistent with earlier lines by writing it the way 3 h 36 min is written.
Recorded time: 6 h 48 min
